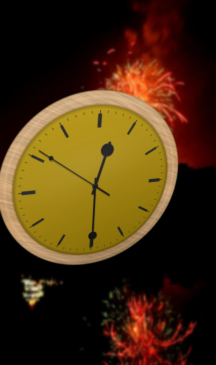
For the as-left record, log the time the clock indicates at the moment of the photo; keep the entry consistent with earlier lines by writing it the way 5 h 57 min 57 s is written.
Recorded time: 12 h 29 min 51 s
